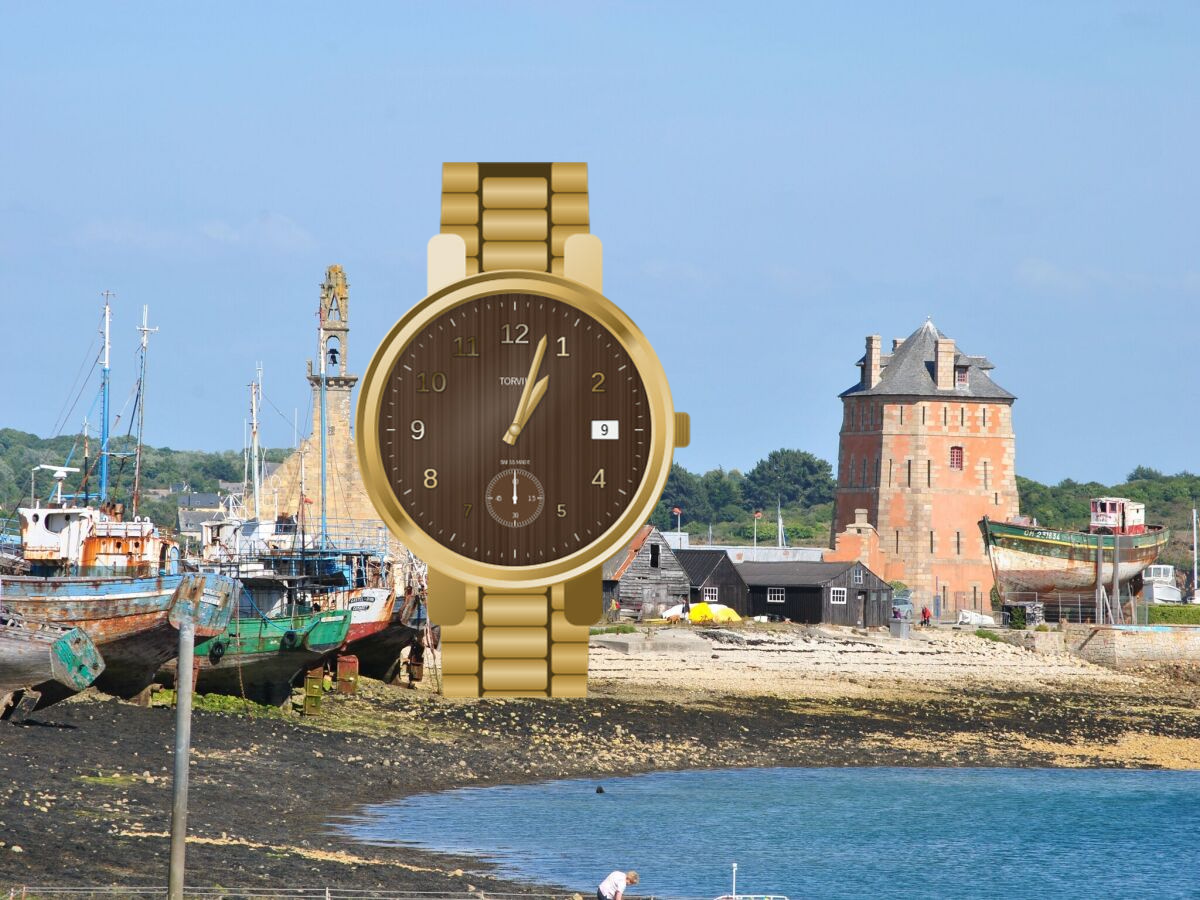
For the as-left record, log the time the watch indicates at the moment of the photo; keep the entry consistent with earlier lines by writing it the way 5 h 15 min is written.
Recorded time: 1 h 03 min
